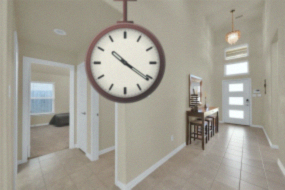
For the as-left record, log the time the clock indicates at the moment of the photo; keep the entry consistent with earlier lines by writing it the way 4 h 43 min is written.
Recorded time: 10 h 21 min
